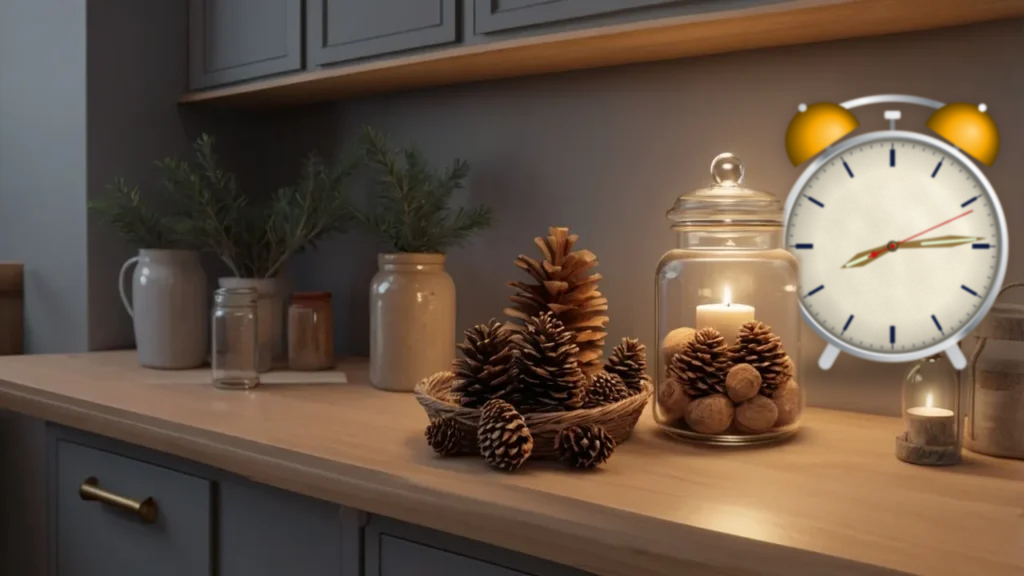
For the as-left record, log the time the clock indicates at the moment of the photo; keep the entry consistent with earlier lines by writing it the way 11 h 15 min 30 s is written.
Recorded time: 8 h 14 min 11 s
